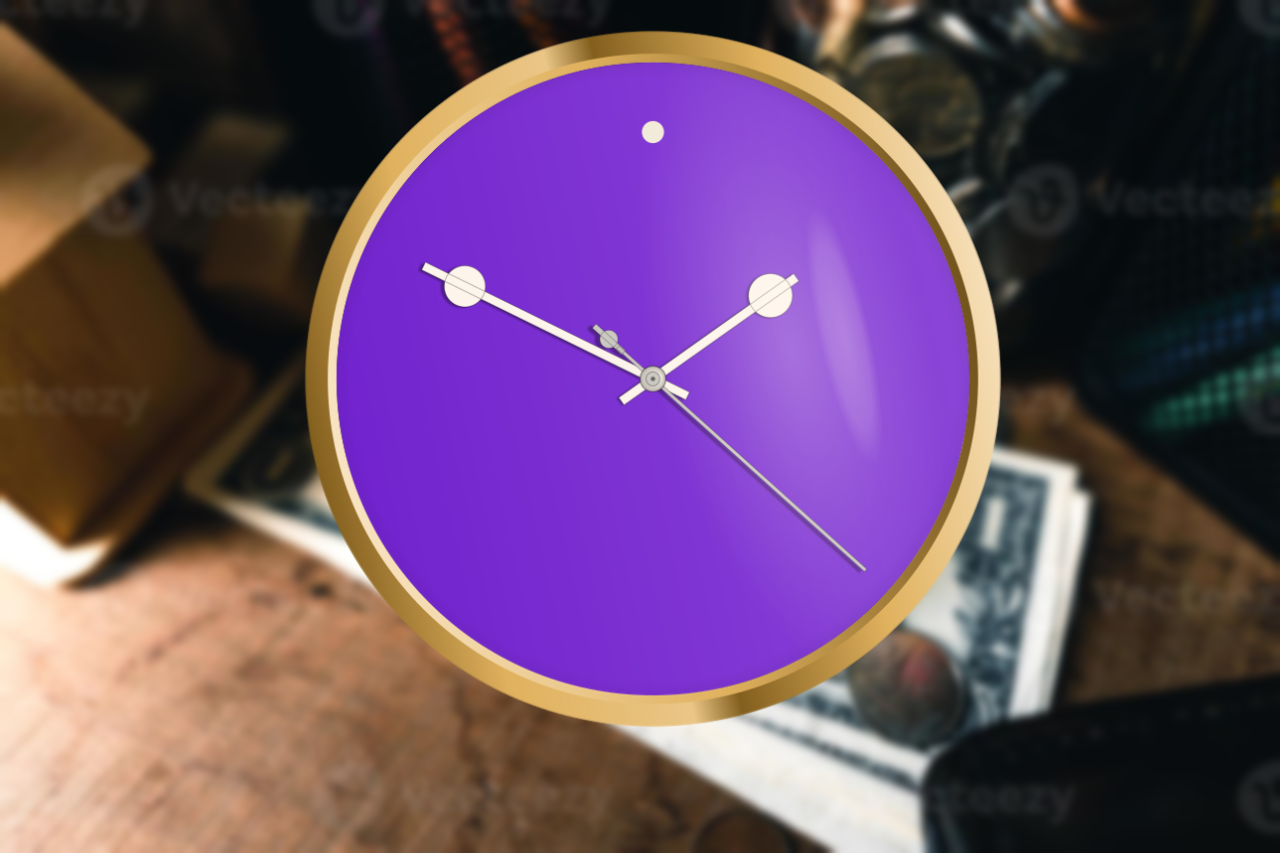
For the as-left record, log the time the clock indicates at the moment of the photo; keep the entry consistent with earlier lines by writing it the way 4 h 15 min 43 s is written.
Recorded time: 1 h 49 min 22 s
